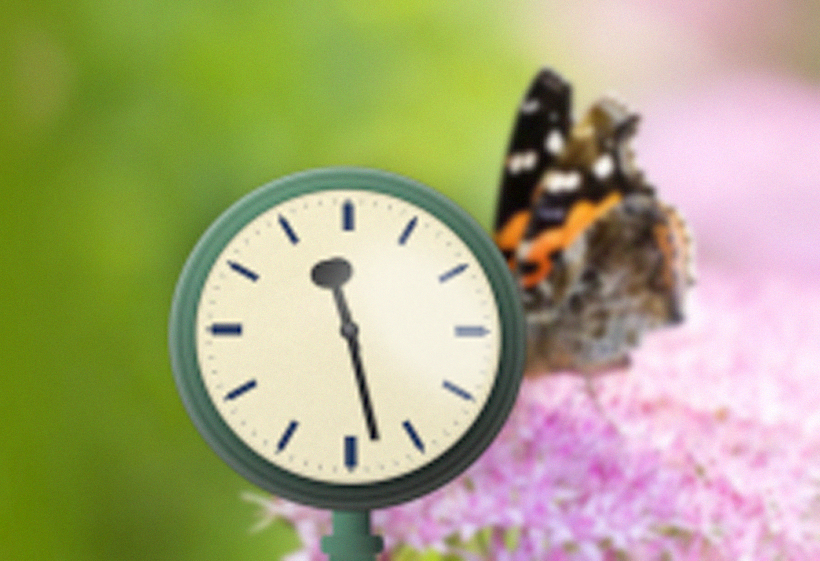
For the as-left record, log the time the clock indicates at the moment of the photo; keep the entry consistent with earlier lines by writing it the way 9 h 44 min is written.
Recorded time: 11 h 28 min
